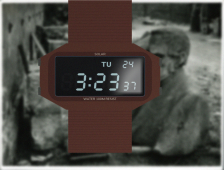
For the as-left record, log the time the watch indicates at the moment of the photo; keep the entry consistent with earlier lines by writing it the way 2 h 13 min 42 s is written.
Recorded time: 3 h 23 min 37 s
